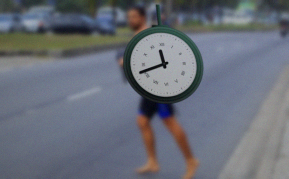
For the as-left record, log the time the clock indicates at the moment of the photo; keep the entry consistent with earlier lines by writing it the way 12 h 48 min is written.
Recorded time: 11 h 42 min
